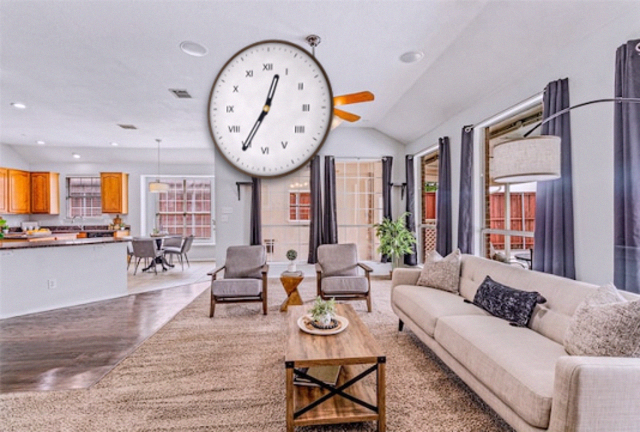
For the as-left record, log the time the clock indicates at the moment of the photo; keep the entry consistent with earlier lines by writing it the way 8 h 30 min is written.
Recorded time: 12 h 35 min
